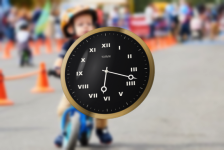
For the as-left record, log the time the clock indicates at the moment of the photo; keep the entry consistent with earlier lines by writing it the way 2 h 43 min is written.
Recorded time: 6 h 18 min
